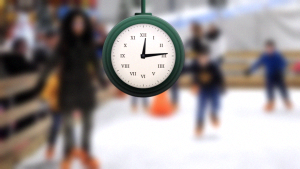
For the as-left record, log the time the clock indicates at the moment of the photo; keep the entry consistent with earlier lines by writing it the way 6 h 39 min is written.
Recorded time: 12 h 14 min
